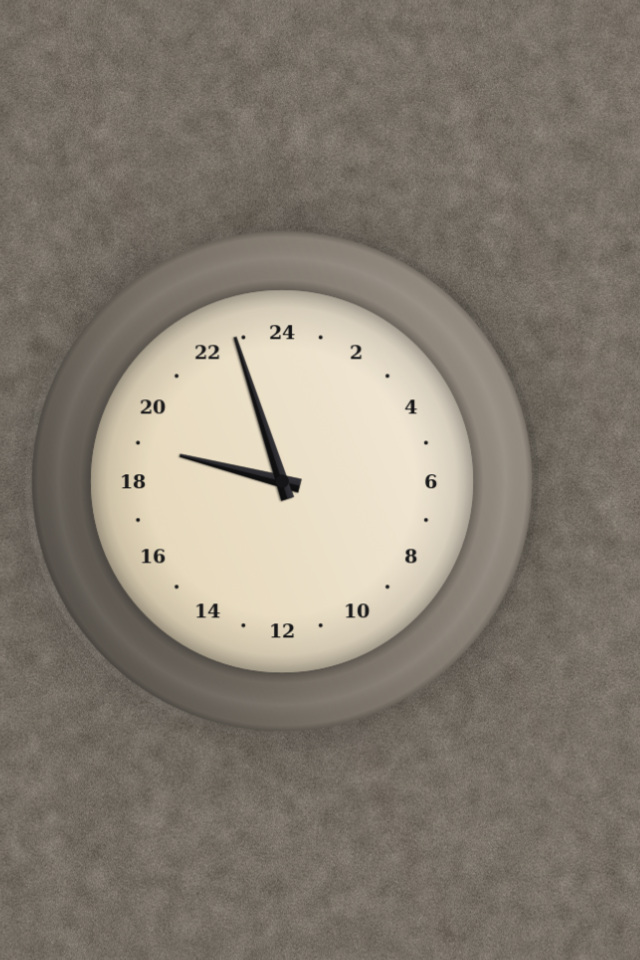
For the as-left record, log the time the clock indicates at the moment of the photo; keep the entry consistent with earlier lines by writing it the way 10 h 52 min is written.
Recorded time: 18 h 57 min
